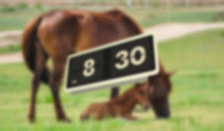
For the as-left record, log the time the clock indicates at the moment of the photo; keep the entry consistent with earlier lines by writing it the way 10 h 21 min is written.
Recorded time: 8 h 30 min
